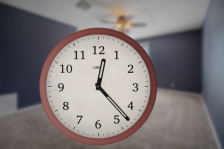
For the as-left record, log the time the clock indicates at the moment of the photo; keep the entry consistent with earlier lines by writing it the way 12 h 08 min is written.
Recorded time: 12 h 23 min
